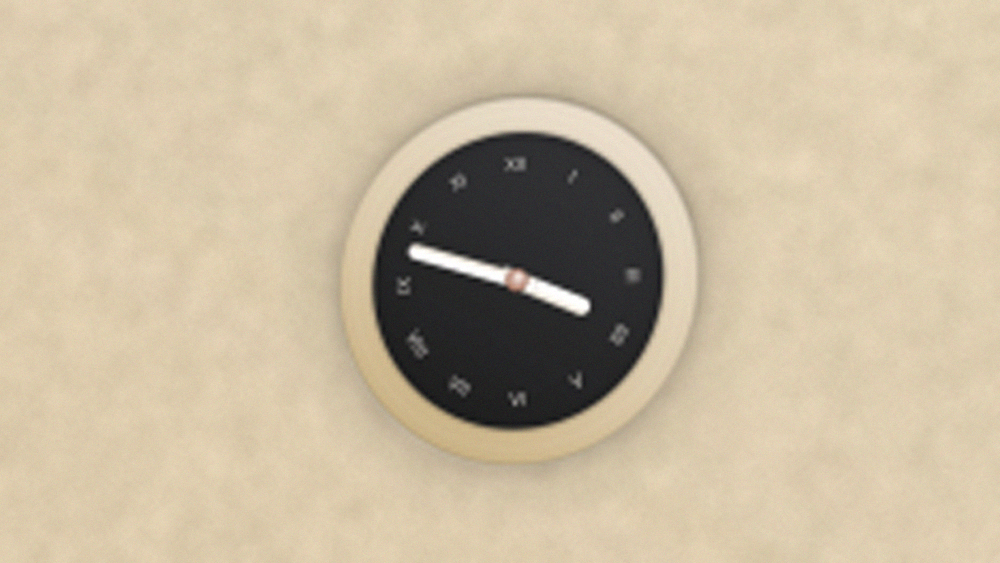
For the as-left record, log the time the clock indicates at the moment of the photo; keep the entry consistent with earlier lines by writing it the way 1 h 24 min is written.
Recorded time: 3 h 48 min
